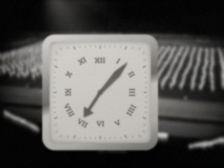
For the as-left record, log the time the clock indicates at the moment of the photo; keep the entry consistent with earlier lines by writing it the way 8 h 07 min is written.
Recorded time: 7 h 07 min
